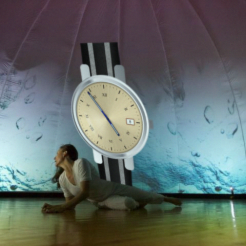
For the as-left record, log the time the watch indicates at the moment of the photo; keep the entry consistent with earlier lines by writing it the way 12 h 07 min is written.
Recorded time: 4 h 54 min
